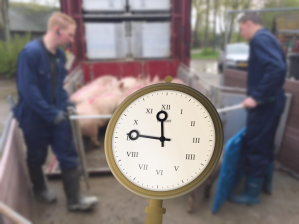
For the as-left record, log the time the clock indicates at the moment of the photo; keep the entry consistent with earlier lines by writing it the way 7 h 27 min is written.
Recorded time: 11 h 46 min
